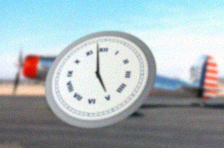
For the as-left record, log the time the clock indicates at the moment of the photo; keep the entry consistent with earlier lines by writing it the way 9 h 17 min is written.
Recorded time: 4 h 58 min
